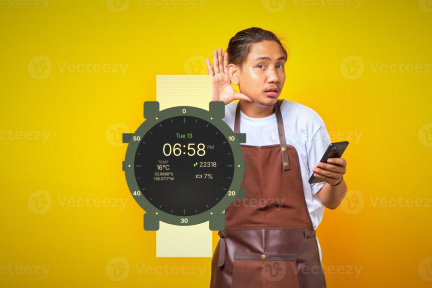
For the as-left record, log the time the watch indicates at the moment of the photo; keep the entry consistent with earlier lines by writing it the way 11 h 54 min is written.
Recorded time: 6 h 58 min
